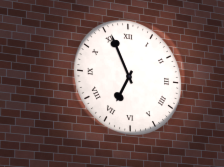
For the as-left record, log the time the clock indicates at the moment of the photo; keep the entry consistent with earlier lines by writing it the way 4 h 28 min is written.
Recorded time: 6 h 56 min
